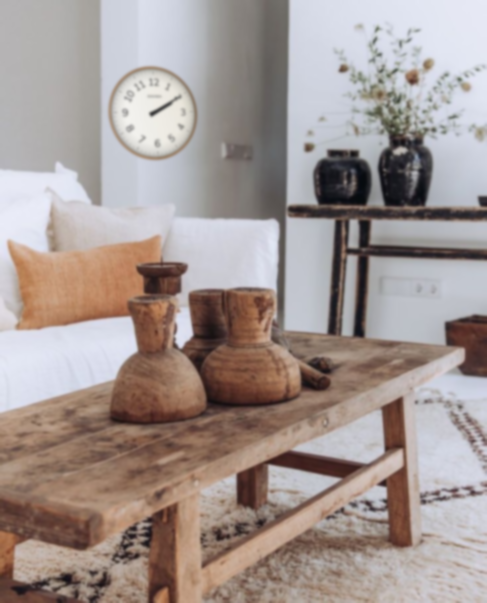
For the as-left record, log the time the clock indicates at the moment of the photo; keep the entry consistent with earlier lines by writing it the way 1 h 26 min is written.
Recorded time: 2 h 10 min
